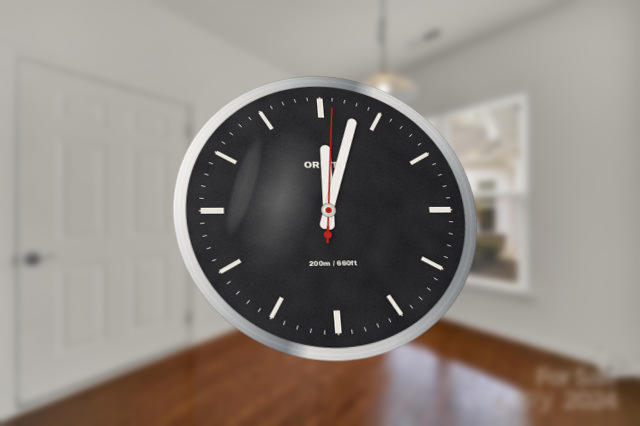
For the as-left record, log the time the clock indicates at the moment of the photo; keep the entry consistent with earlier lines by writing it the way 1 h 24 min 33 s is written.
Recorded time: 12 h 03 min 01 s
